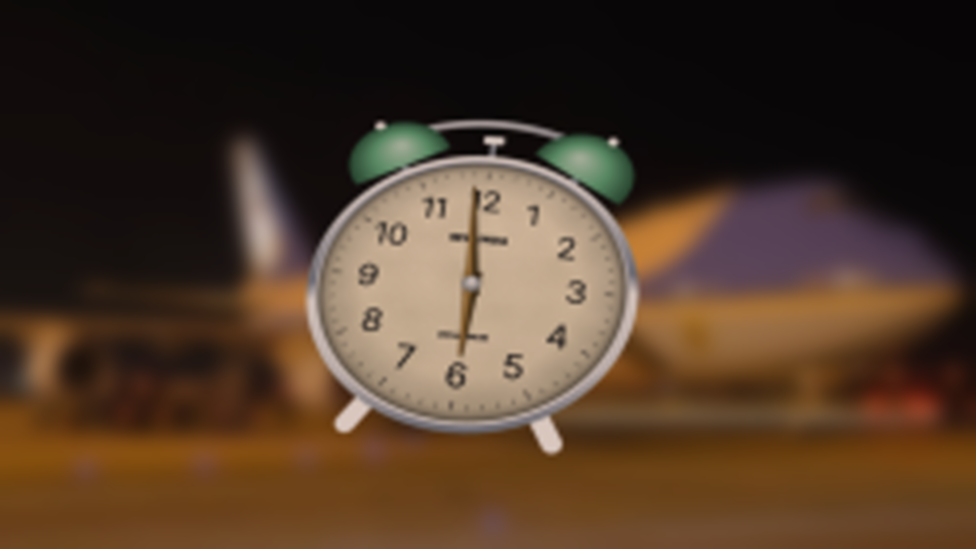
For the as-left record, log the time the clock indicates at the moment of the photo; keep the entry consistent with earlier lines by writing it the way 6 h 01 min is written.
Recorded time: 5 h 59 min
